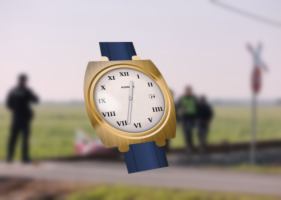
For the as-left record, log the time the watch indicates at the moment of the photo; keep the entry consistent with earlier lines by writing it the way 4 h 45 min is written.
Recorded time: 12 h 33 min
